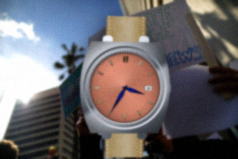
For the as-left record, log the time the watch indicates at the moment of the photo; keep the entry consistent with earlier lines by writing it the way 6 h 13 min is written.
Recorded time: 3 h 35 min
